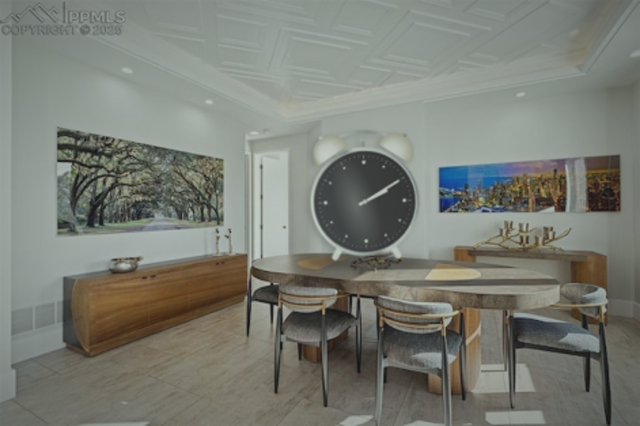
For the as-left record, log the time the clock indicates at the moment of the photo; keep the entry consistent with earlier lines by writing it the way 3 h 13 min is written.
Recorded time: 2 h 10 min
